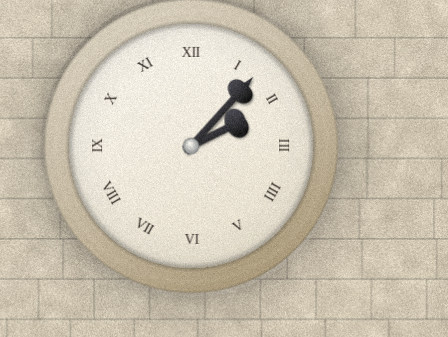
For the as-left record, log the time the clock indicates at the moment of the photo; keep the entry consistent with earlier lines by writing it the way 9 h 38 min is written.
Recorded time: 2 h 07 min
